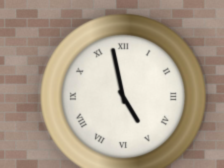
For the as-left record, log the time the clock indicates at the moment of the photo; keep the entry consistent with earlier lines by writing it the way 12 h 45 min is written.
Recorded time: 4 h 58 min
